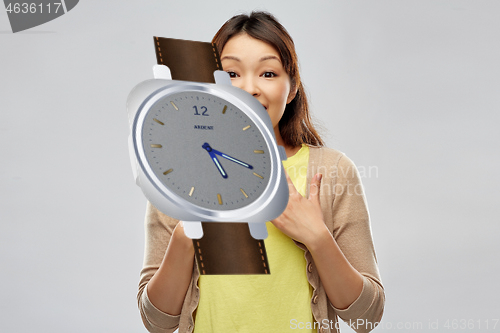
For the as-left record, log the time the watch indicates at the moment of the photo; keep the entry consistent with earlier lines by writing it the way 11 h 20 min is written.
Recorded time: 5 h 19 min
